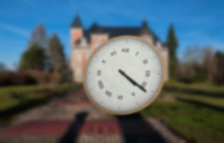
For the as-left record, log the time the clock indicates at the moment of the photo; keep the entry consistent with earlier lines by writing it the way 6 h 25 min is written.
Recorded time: 4 h 21 min
